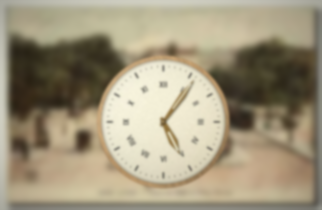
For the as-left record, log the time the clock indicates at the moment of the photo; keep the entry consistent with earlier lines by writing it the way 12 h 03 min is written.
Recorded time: 5 h 06 min
